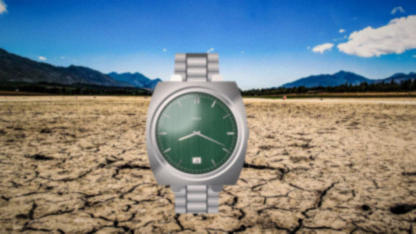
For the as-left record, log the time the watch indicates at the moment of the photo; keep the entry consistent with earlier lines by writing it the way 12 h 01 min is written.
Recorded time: 8 h 19 min
